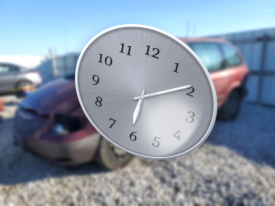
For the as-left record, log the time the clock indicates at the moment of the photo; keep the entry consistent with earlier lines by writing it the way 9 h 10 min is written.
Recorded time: 6 h 09 min
